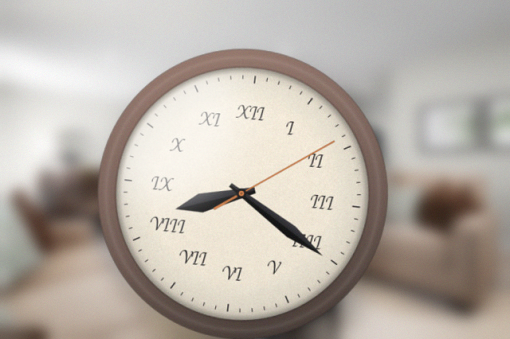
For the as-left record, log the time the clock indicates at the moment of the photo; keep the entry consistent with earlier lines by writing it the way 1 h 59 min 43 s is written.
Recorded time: 8 h 20 min 09 s
